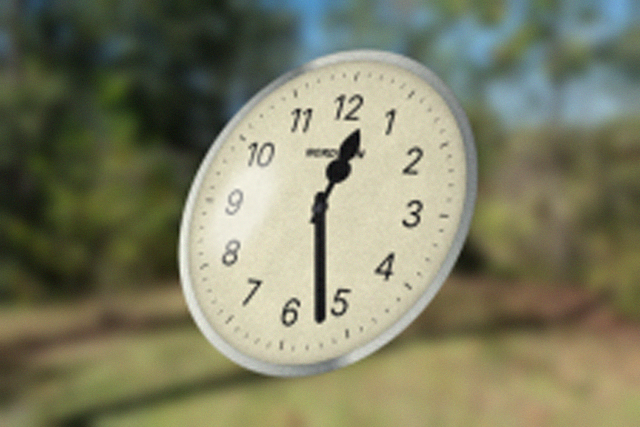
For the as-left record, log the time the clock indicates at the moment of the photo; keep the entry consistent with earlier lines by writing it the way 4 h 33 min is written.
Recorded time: 12 h 27 min
